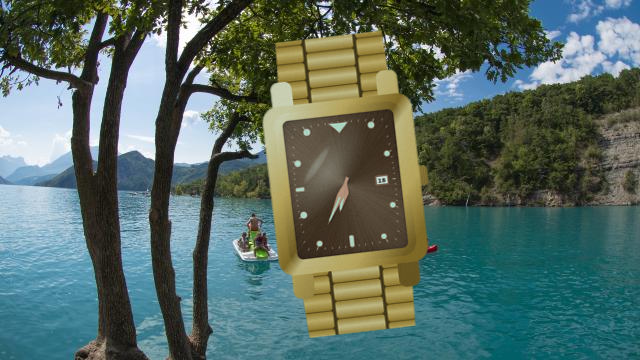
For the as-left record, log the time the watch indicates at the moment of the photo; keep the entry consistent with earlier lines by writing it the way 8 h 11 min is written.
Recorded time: 6 h 35 min
